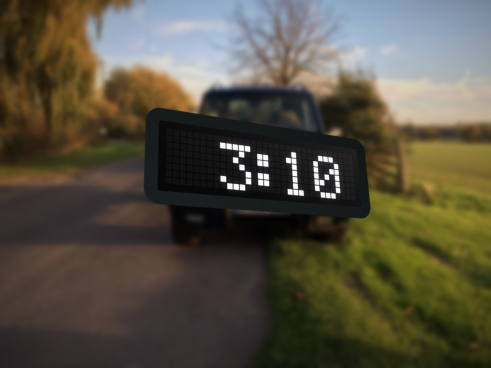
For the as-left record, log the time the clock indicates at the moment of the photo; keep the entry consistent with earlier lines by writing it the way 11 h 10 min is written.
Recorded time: 3 h 10 min
